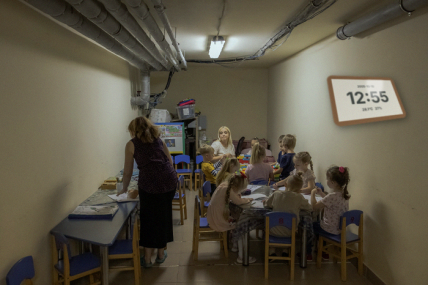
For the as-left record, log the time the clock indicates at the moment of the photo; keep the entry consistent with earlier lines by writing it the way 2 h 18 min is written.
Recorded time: 12 h 55 min
